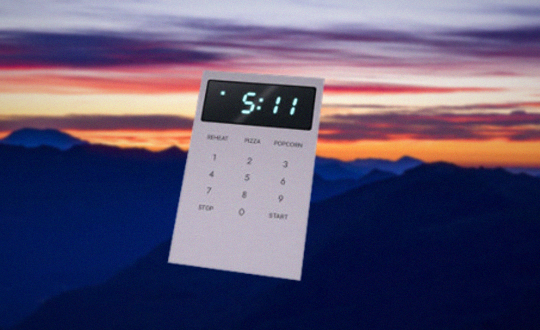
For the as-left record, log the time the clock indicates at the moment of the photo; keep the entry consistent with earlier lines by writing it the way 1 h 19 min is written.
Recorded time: 5 h 11 min
